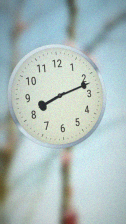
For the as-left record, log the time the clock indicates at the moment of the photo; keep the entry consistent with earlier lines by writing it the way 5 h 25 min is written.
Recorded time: 8 h 12 min
